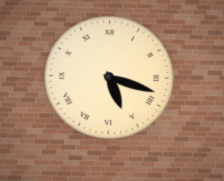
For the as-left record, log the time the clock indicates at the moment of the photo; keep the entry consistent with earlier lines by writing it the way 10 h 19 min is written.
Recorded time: 5 h 18 min
